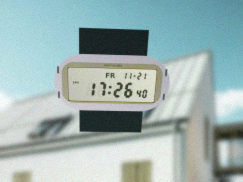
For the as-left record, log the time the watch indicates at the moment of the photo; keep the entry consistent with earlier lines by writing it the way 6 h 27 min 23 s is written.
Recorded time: 17 h 26 min 40 s
